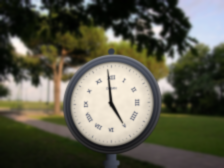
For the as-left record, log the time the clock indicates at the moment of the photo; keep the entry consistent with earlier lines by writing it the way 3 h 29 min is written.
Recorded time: 4 h 59 min
